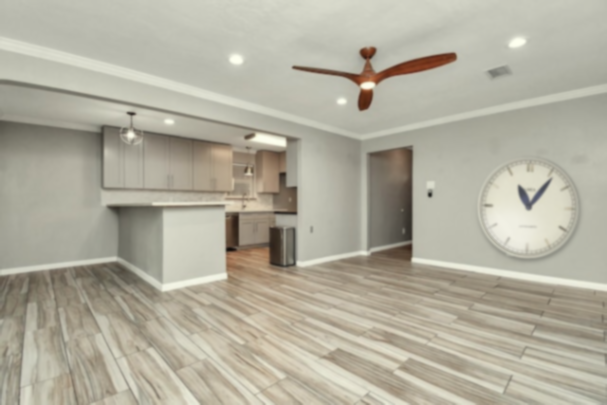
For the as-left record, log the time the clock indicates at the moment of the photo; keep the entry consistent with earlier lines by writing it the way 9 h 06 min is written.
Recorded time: 11 h 06 min
